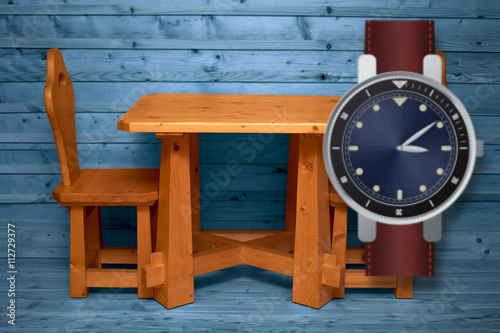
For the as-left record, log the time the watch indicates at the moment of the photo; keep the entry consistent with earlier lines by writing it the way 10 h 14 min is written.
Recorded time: 3 h 09 min
